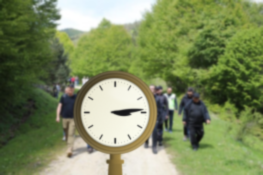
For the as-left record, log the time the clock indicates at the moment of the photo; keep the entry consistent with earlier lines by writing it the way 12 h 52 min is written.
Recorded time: 3 h 14 min
